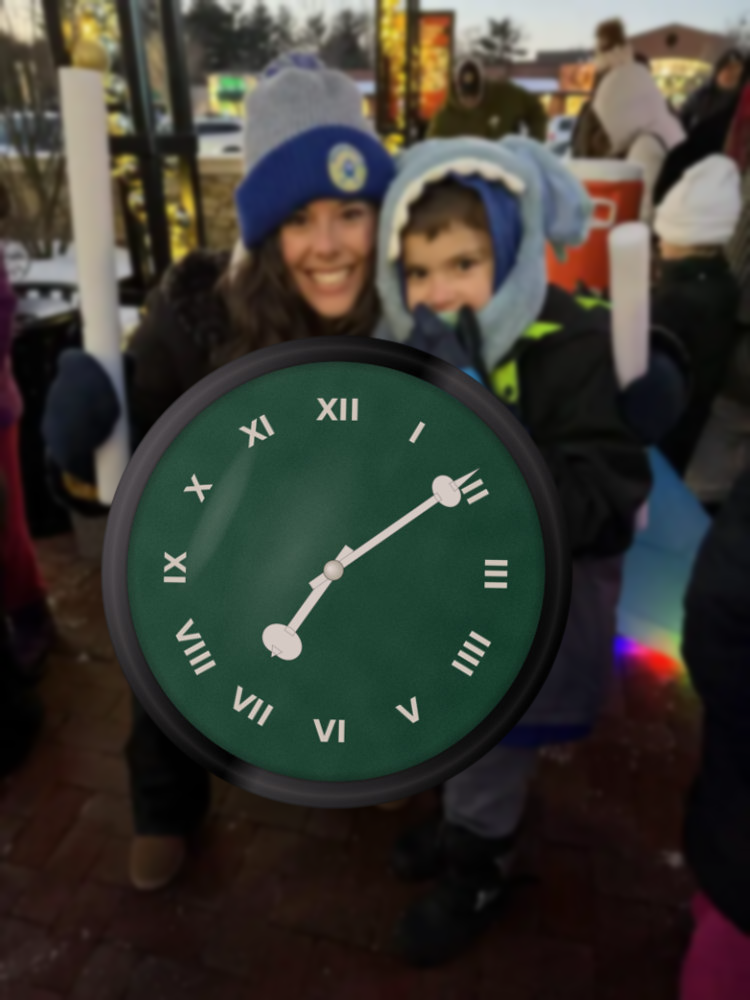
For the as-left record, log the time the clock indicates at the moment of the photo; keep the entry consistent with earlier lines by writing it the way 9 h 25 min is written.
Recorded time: 7 h 09 min
